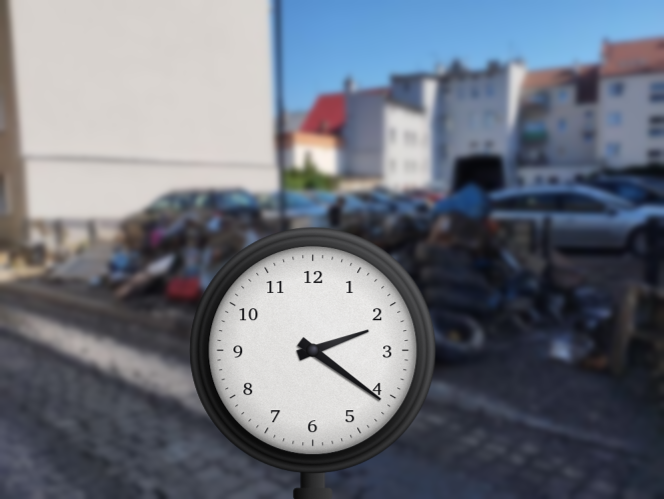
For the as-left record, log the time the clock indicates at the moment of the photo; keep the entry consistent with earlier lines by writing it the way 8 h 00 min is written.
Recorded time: 2 h 21 min
